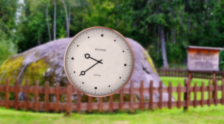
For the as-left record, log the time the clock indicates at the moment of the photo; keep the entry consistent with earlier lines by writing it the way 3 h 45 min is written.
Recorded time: 9 h 38 min
